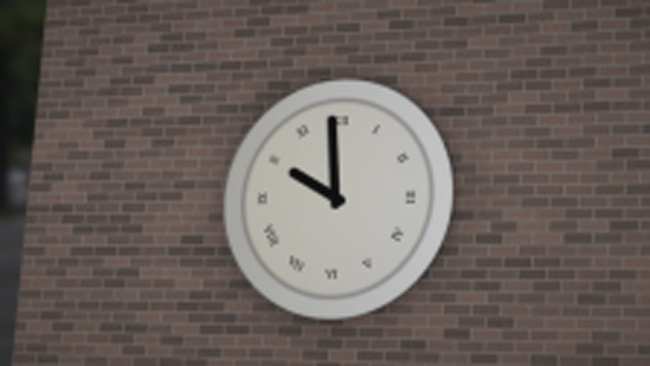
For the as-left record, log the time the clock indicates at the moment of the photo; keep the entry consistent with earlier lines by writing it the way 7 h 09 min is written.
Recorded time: 9 h 59 min
